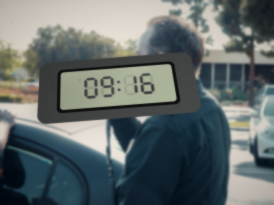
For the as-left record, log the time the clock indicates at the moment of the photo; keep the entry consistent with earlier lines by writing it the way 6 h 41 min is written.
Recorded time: 9 h 16 min
